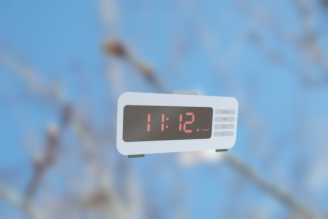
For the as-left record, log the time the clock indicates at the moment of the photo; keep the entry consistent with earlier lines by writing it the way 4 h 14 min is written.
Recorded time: 11 h 12 min
